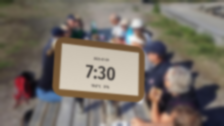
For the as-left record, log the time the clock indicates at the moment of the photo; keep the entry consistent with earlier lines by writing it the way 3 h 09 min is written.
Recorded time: 7 h 30 min
